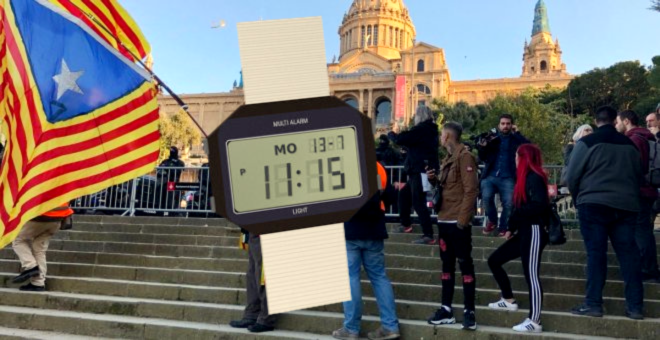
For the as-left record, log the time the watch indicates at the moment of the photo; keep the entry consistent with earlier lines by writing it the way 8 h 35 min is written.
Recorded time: 11 h 15 min
